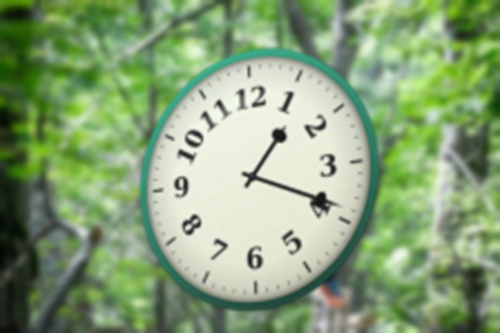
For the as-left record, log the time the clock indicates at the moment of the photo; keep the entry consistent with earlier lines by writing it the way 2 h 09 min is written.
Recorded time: 1 h 19 min
